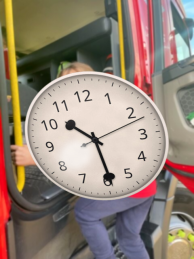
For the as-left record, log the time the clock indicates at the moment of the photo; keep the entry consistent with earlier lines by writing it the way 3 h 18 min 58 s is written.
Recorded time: 10 h 29 min 12 s
